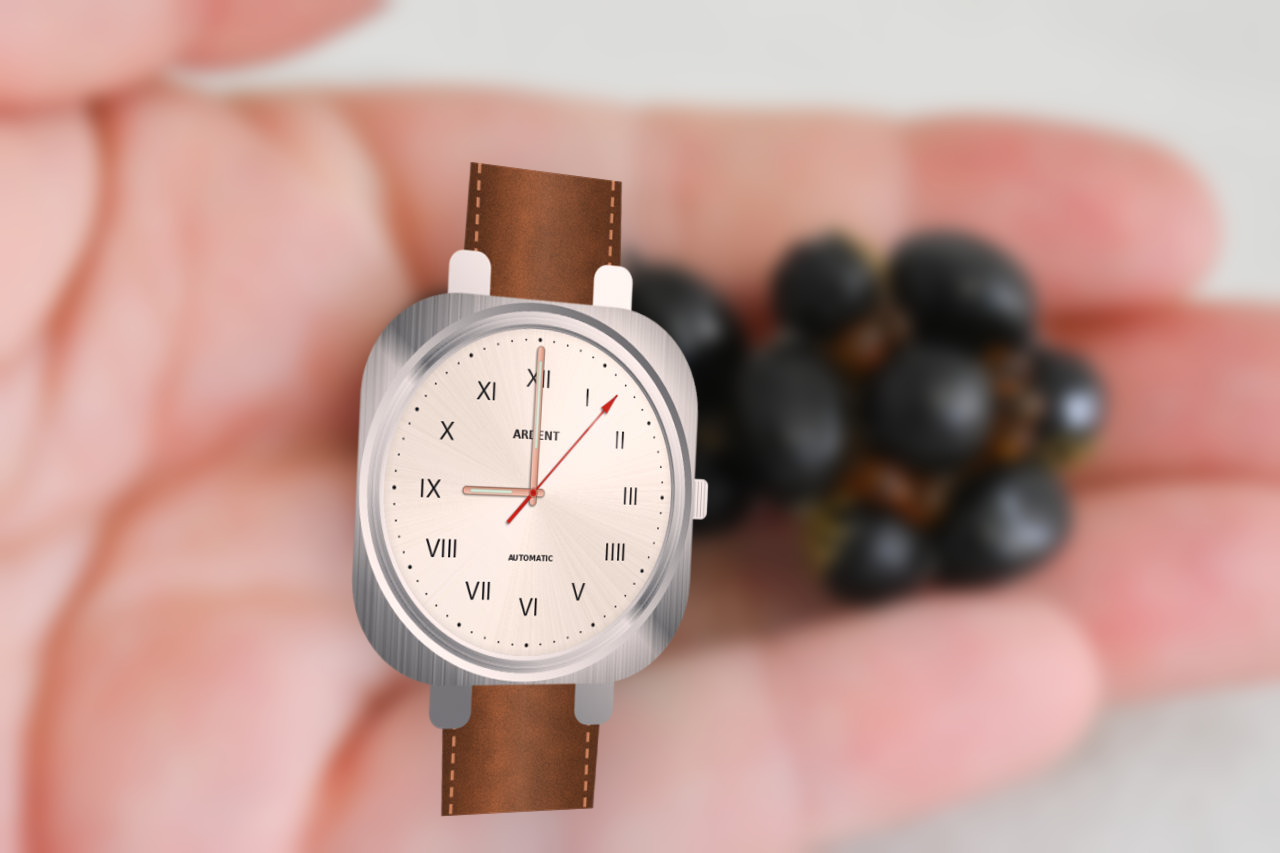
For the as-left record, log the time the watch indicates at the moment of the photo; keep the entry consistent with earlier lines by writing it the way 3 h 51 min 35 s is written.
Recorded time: 9 h 00 min 07 s
